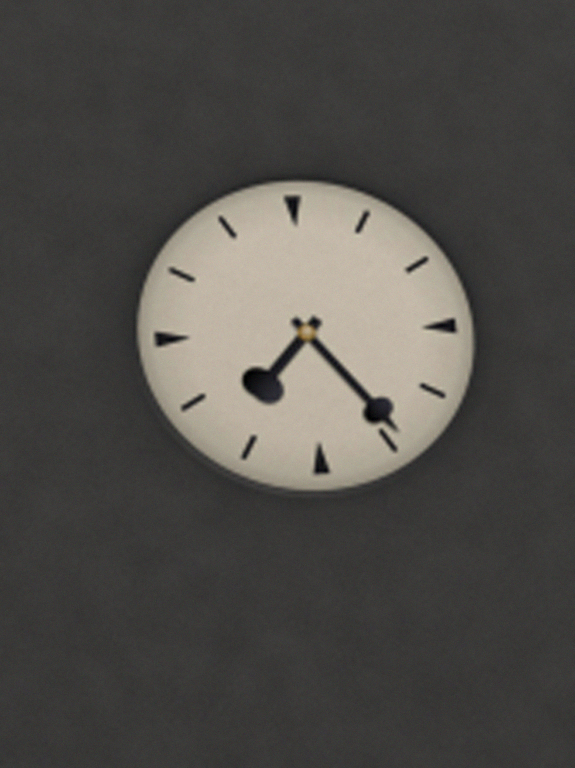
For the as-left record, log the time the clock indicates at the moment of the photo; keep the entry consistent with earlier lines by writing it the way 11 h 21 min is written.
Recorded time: 7 h 24 min
